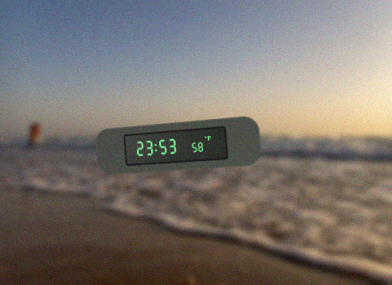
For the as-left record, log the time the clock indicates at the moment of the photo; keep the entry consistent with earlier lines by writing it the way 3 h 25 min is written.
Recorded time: 23 h 53 min
